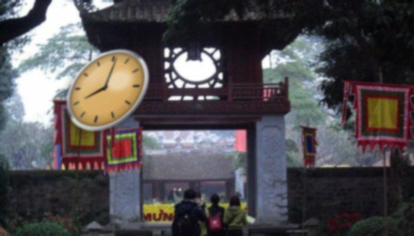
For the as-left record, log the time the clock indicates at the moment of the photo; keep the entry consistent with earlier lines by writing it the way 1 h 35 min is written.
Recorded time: 8 h 01 min
